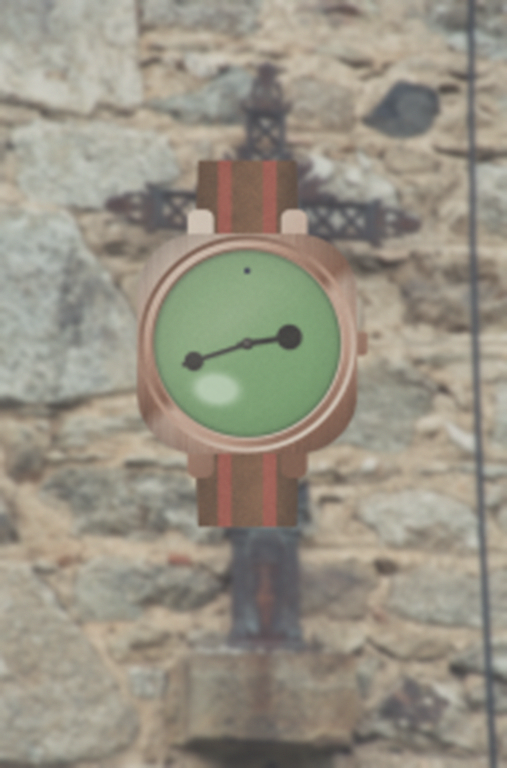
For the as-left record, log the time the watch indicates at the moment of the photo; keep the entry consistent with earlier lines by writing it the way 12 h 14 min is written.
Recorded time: 2 h 42 min
